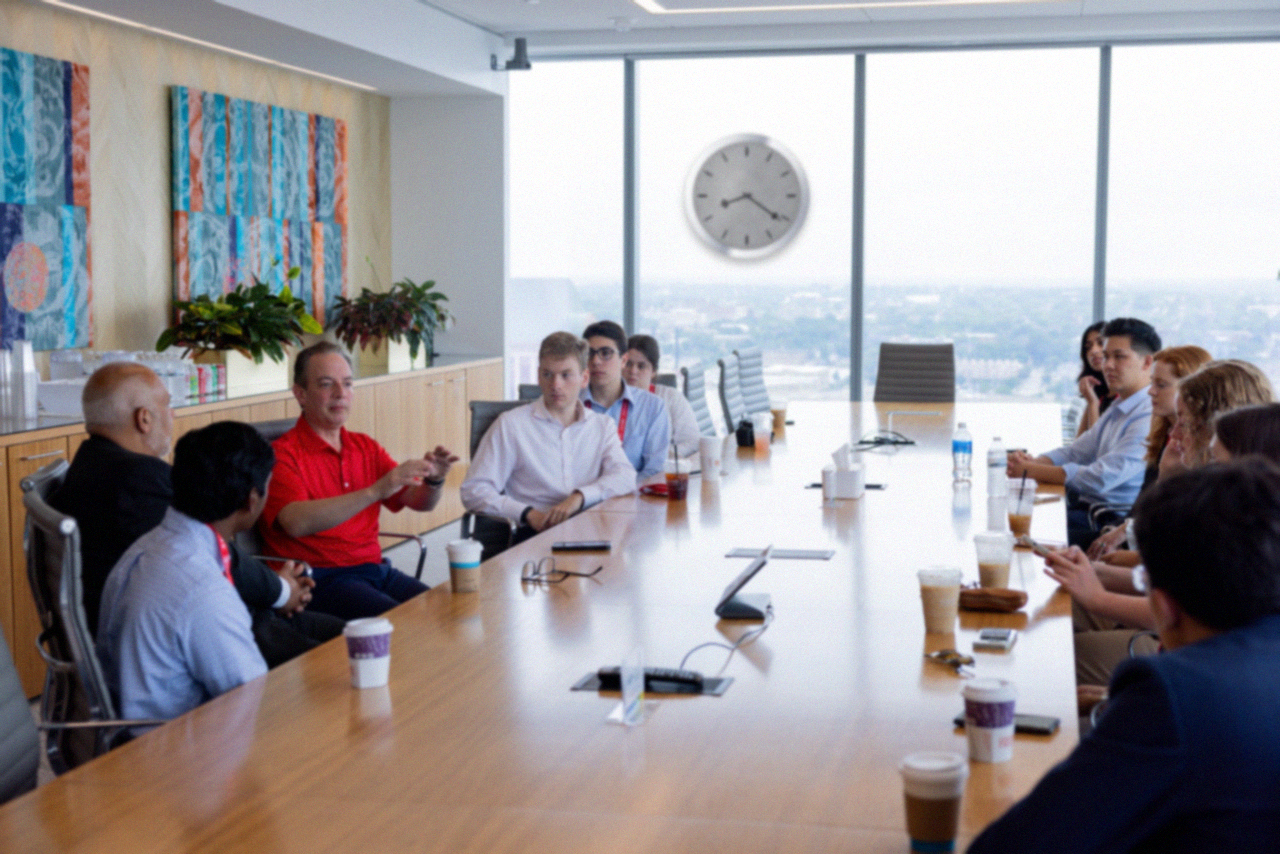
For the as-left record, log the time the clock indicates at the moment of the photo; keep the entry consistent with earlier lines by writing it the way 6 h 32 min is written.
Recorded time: 8 h 21 min
